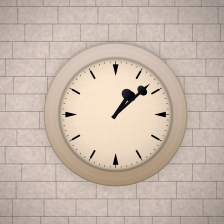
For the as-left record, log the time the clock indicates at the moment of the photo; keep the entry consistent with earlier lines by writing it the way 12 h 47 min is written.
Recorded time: 1 h 08 min
